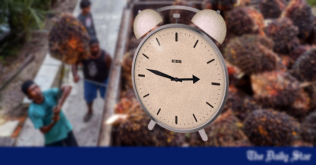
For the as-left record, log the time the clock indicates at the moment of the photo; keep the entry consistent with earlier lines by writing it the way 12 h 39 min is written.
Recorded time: 2 h 47 min
